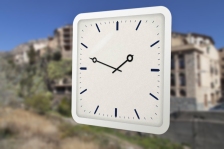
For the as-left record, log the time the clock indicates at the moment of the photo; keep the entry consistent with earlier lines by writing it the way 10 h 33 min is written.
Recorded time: 1 h 48 min
